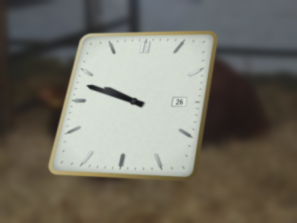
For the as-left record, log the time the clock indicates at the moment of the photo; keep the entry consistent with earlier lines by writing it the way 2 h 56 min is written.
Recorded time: 9 h 48 min
